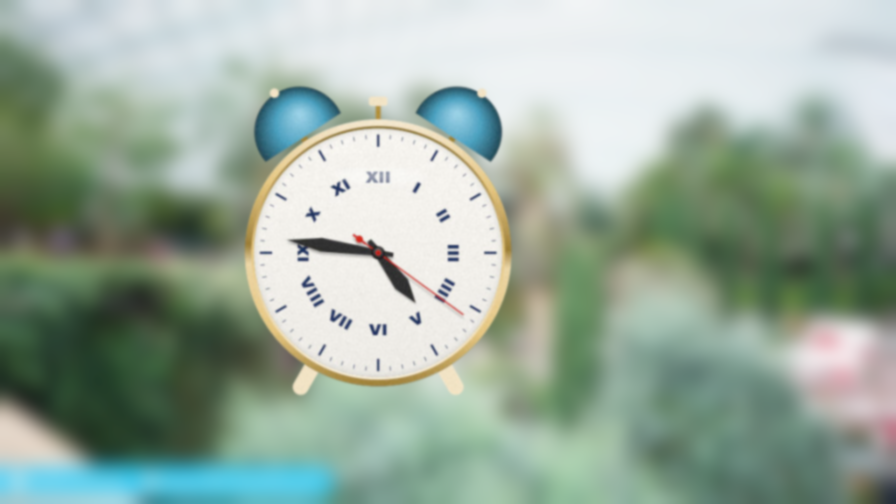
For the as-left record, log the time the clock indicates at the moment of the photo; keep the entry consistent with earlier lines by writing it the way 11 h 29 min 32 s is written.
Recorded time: 4 h 46 min 21 s
